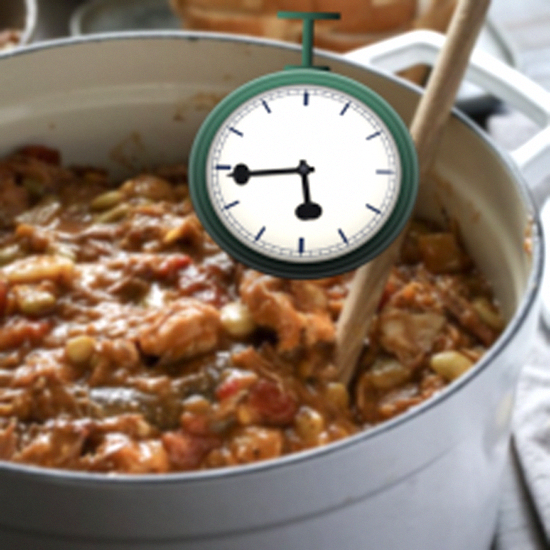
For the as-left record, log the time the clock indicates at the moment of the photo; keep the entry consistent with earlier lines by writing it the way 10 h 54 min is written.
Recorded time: 5 h 44 min
